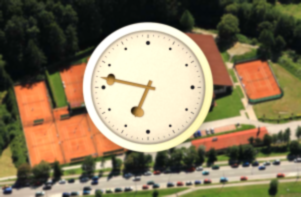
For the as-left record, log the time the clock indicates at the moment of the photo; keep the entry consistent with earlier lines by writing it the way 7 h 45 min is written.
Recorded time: 6 h 47 min
